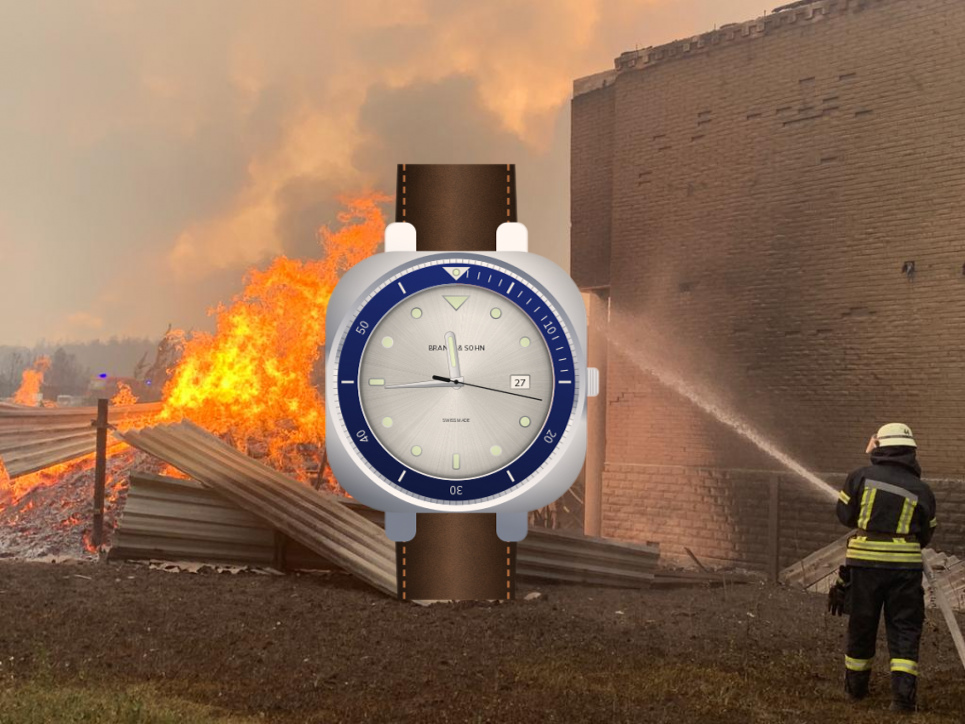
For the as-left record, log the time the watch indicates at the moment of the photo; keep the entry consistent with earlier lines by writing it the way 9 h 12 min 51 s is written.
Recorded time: 11 h 44 min 17 s
